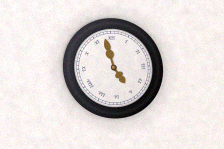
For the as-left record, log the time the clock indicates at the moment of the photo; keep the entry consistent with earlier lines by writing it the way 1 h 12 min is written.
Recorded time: 4 h 58 min
